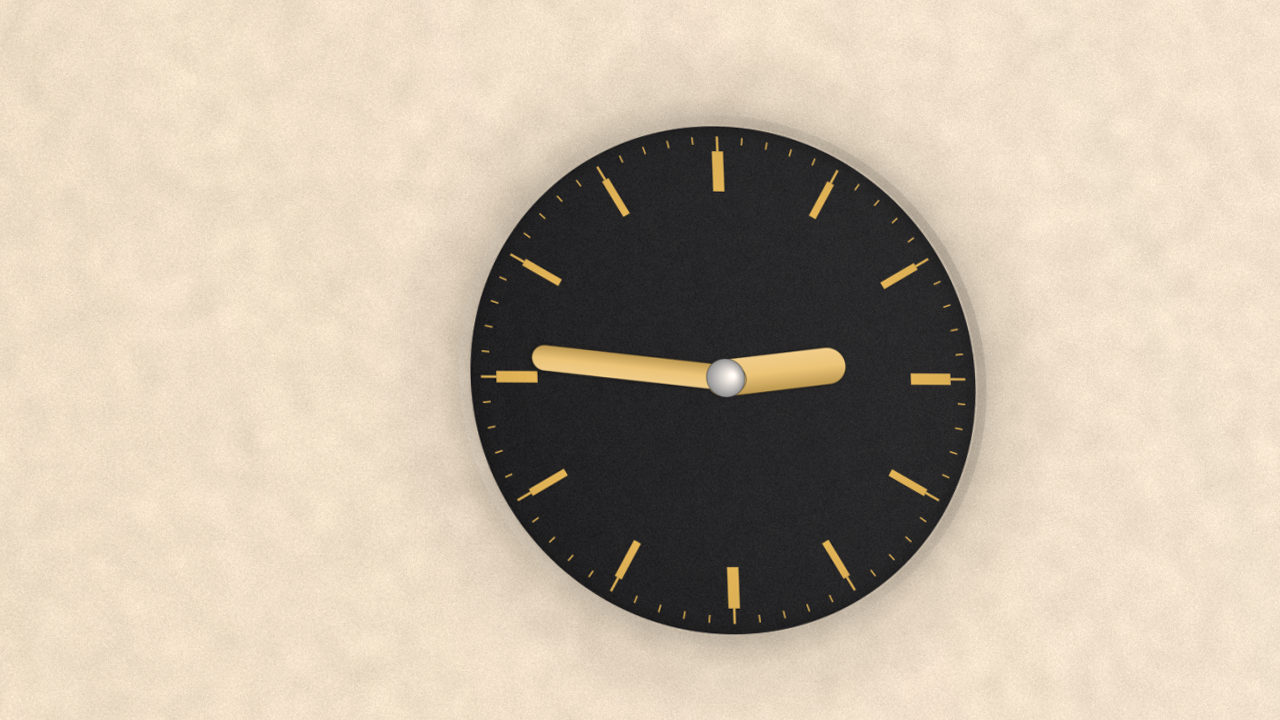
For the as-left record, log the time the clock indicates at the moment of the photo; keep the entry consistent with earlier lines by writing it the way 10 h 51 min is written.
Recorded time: 2 h 46 min
